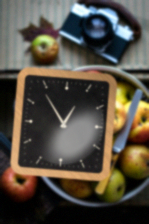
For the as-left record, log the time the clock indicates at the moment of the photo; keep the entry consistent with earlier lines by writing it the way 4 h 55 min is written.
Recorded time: 12 h 54 min
